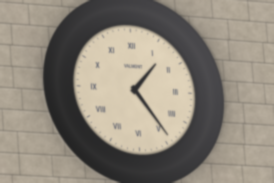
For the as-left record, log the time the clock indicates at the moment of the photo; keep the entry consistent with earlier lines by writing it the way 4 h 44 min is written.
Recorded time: 1 h 24 min
